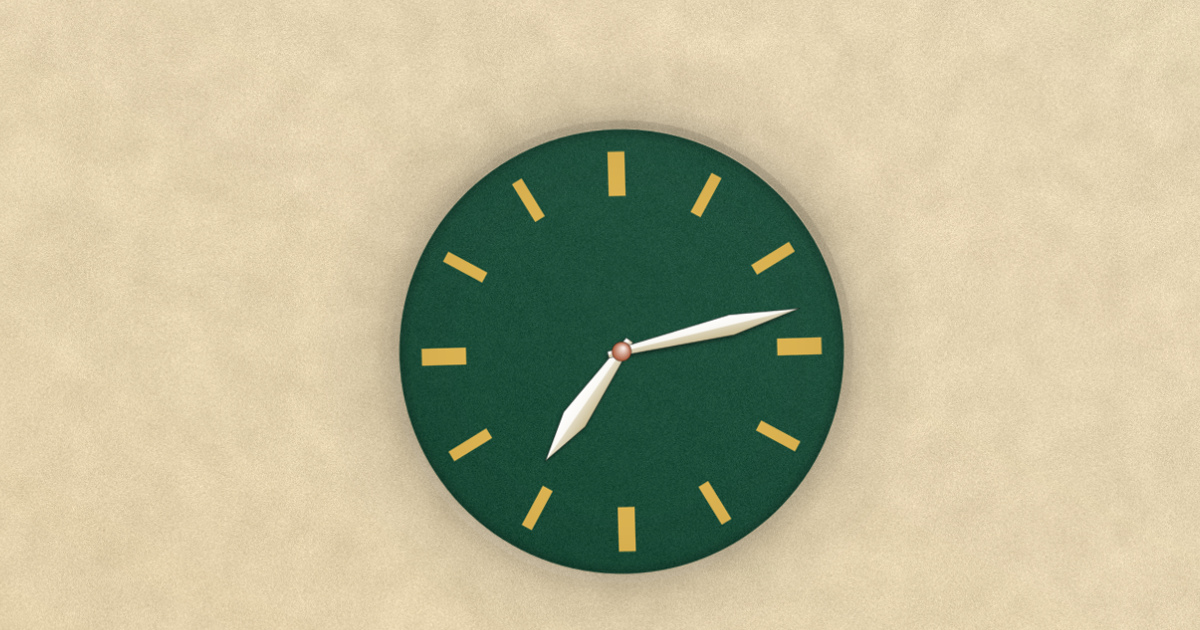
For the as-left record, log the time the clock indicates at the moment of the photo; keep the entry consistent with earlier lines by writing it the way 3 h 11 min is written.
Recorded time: 7 h 13 min
